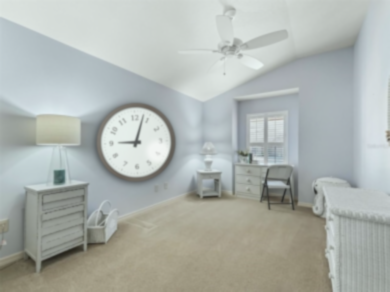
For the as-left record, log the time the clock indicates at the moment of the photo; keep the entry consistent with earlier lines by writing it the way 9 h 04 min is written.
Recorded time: 9 h 03 min
